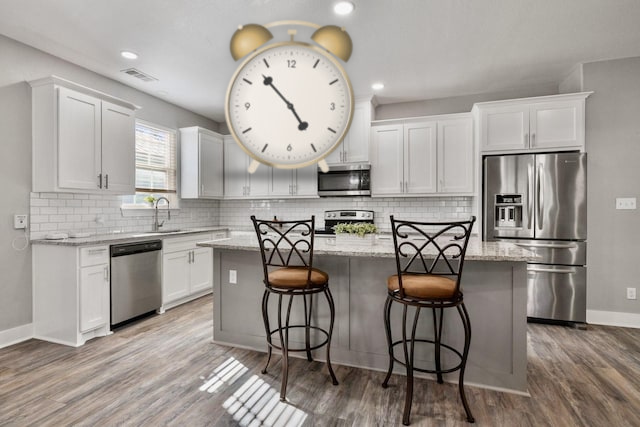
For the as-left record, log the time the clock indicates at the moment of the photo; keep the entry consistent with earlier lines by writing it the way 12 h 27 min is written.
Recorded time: 4 h 53 min
